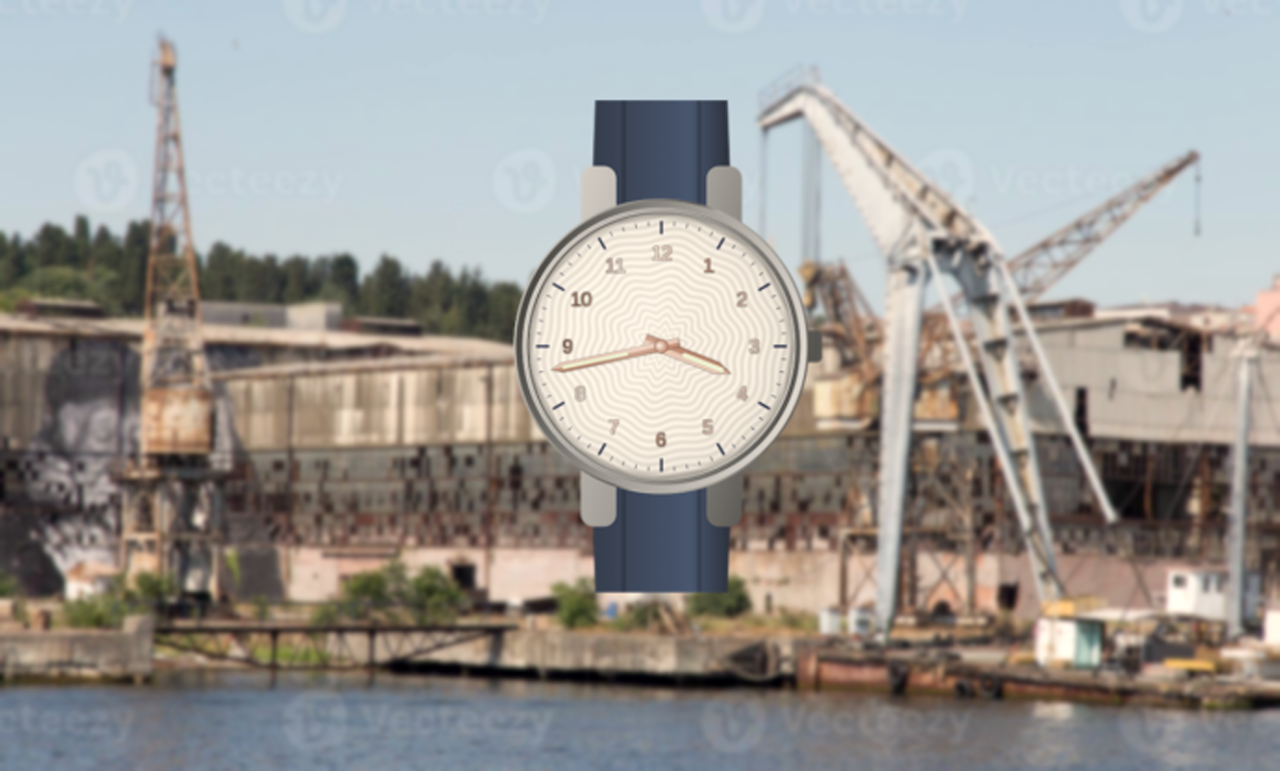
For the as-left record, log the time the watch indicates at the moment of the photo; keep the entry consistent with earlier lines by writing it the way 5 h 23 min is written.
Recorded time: 3 h 43 min
